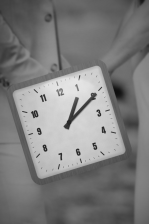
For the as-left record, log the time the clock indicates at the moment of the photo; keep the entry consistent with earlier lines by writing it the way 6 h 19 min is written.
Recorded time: 1 h 10 min
